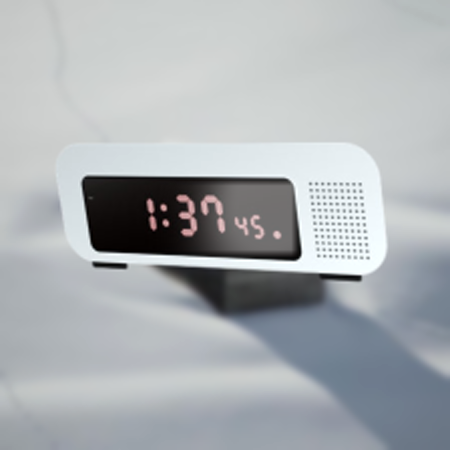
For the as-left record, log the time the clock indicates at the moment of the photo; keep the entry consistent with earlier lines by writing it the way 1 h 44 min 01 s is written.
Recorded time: 1 h 37 min 45 s
